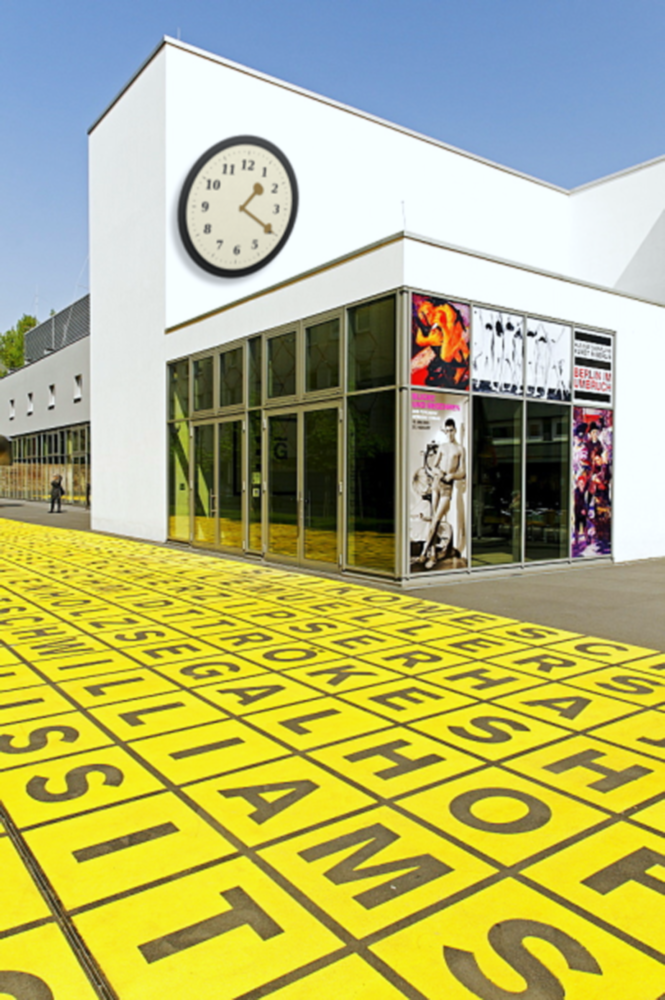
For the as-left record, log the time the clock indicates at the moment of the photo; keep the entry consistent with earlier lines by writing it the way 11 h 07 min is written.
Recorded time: 1 h 20 min
